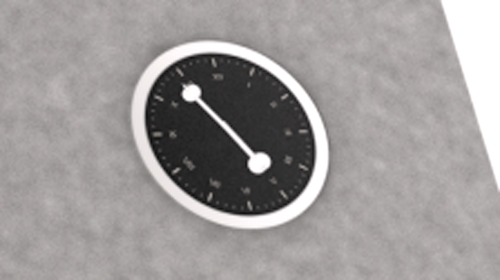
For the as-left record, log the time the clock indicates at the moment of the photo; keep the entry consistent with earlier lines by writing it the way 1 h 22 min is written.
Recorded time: 4 h 54 min
